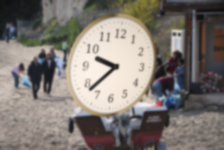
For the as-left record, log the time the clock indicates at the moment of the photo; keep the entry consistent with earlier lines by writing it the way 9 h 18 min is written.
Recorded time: 9 h 38 min
